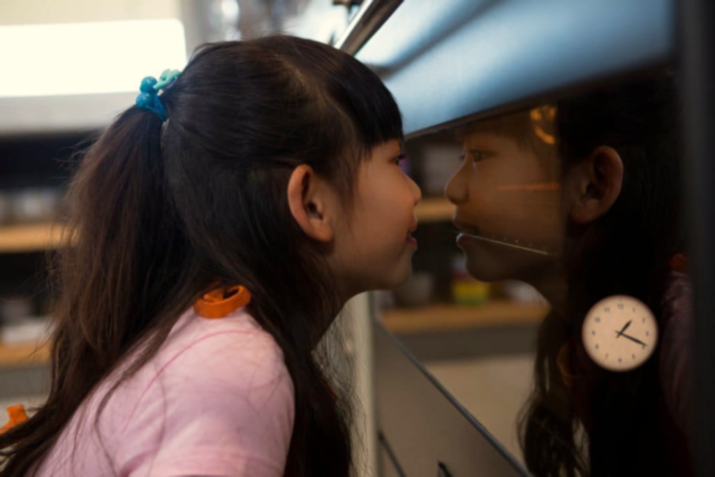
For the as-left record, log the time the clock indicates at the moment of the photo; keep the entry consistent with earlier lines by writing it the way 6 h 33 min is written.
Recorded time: 1 h 19 min
